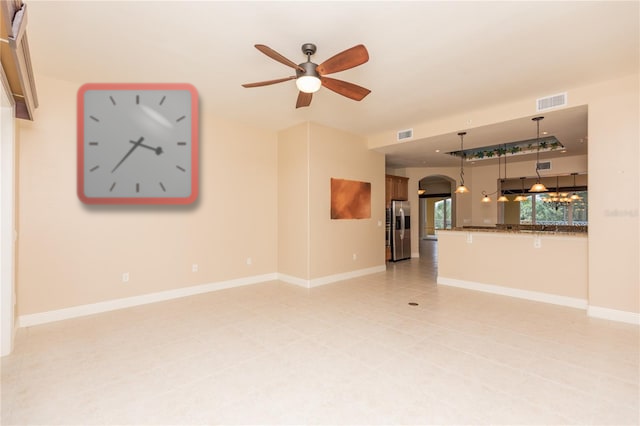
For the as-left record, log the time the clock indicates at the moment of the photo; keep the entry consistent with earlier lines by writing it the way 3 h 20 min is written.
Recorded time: 3 h 37 min
